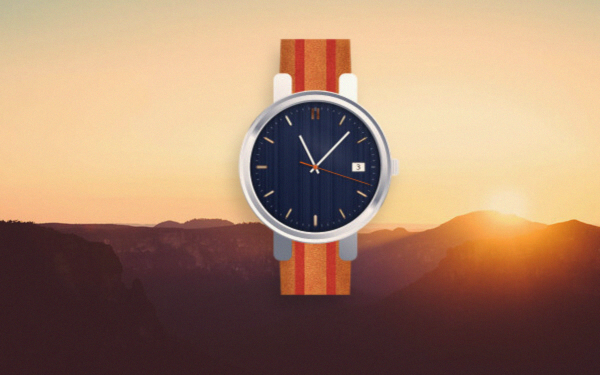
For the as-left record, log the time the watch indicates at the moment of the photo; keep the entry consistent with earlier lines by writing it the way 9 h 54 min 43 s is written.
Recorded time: 11 h 07 min 18 s
